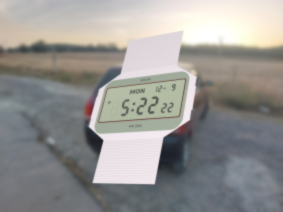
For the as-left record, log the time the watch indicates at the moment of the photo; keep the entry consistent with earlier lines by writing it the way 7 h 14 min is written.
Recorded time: 5 h 22 min
